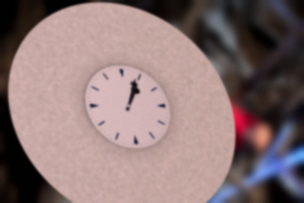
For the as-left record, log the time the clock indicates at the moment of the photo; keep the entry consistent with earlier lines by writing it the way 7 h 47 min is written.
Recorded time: 1 h 04 min
